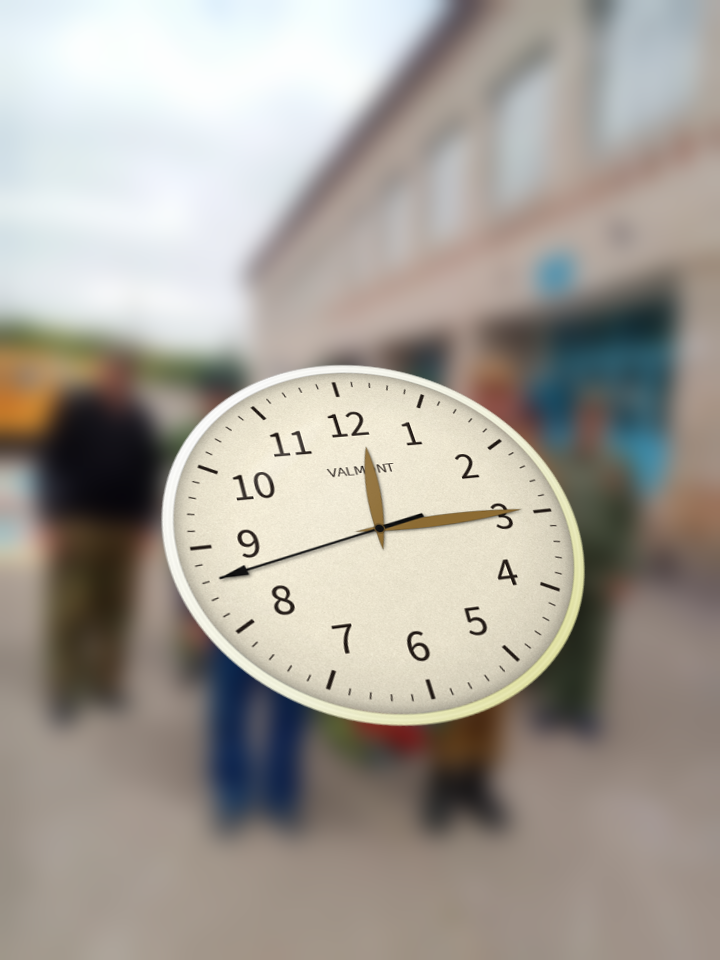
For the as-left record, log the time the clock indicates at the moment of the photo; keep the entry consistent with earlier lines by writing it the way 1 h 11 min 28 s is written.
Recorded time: 12 h 14 min 43 s
